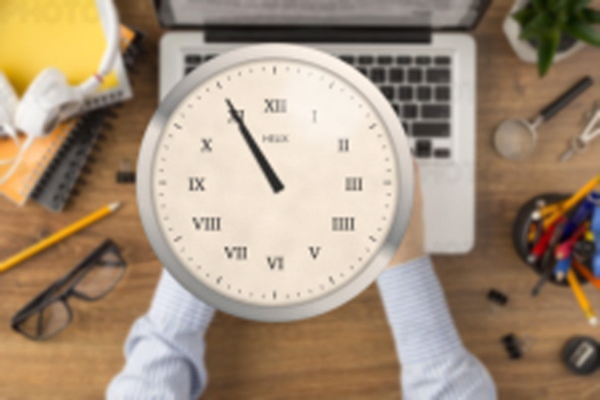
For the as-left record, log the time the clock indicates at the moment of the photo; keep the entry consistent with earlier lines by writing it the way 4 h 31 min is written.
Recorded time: 10 h 55 min
